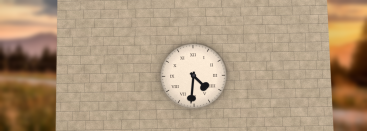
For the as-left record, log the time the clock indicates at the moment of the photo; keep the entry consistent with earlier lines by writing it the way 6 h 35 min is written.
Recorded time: 4 h 31 min
